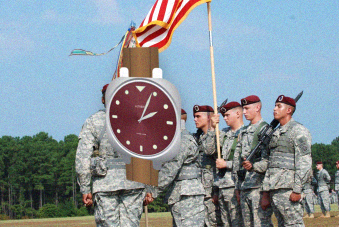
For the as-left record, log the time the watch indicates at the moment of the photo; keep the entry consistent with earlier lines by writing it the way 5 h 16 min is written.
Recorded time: 2 h 04 min
